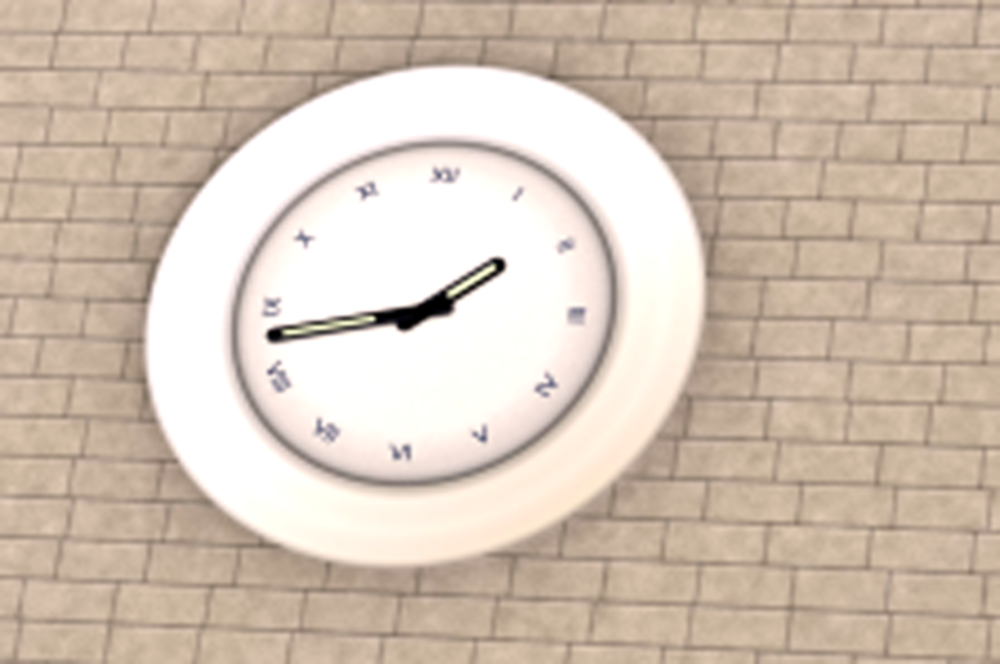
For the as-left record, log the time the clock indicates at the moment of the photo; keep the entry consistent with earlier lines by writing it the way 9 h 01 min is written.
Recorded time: 1 h 43 min
